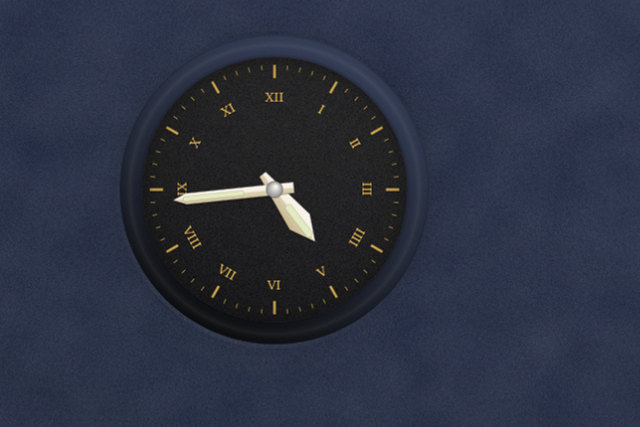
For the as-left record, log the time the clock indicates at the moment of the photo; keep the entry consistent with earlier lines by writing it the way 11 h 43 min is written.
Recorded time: 4 h 44 min
